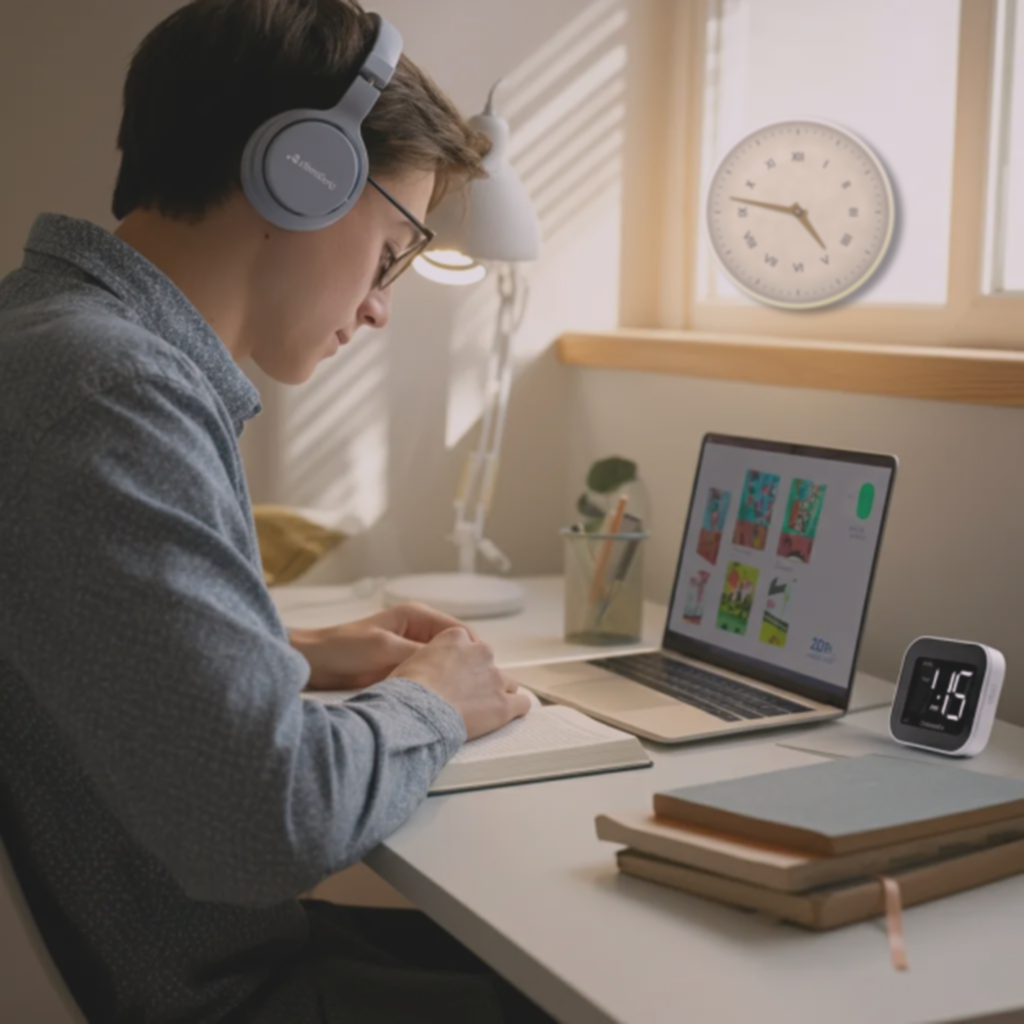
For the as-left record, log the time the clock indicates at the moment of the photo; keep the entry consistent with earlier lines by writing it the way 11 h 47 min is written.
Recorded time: 4 h 47 min
